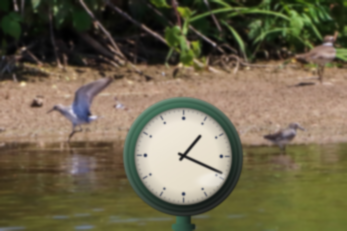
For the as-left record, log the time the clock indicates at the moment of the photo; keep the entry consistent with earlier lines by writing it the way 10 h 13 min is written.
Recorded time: 1 h 19 min
